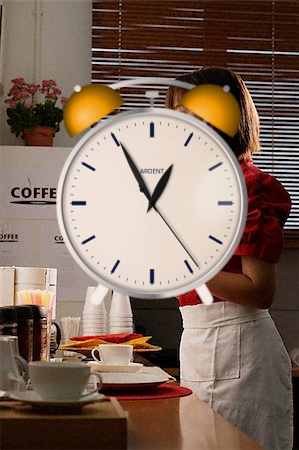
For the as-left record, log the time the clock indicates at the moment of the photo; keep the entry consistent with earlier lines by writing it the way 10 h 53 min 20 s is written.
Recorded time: 12 h 55 min 24 s
